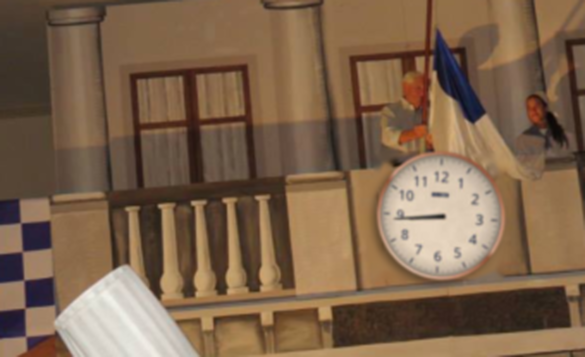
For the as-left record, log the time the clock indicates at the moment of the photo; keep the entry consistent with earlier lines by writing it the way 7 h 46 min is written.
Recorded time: 8 h 44 min
